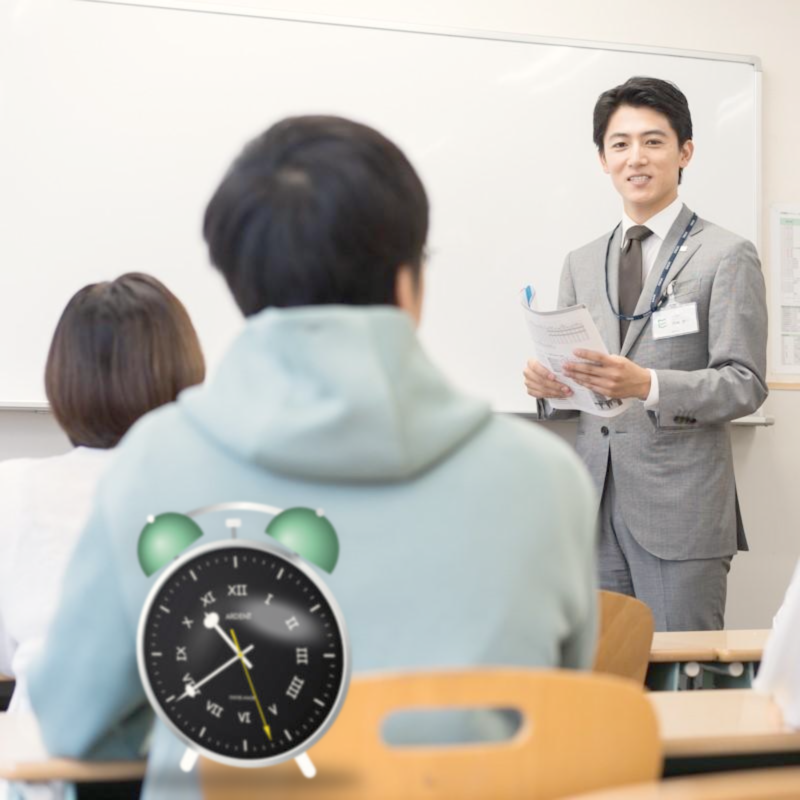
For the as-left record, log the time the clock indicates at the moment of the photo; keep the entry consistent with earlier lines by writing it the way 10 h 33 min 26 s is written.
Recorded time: 10 h 39 min 27 s
